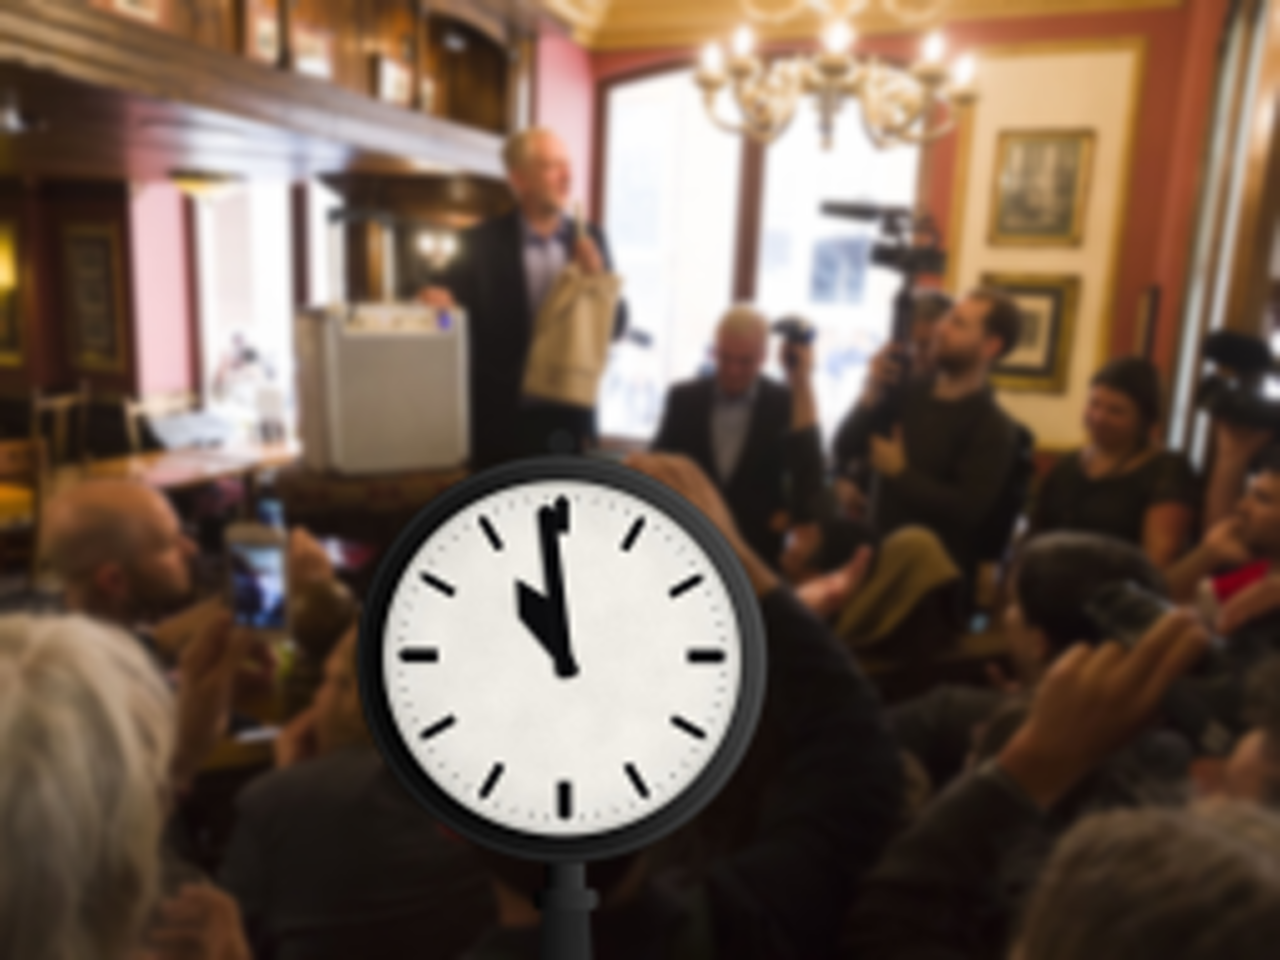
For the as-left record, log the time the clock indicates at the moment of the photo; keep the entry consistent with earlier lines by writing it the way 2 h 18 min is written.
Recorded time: 10 h 59 min
